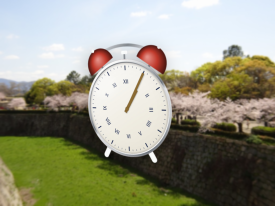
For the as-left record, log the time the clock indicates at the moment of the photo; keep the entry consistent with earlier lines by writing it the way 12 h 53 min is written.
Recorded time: 1 h 05 min
